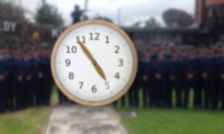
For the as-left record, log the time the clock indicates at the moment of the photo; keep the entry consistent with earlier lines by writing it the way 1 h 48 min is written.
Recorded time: 4 h 54 min
